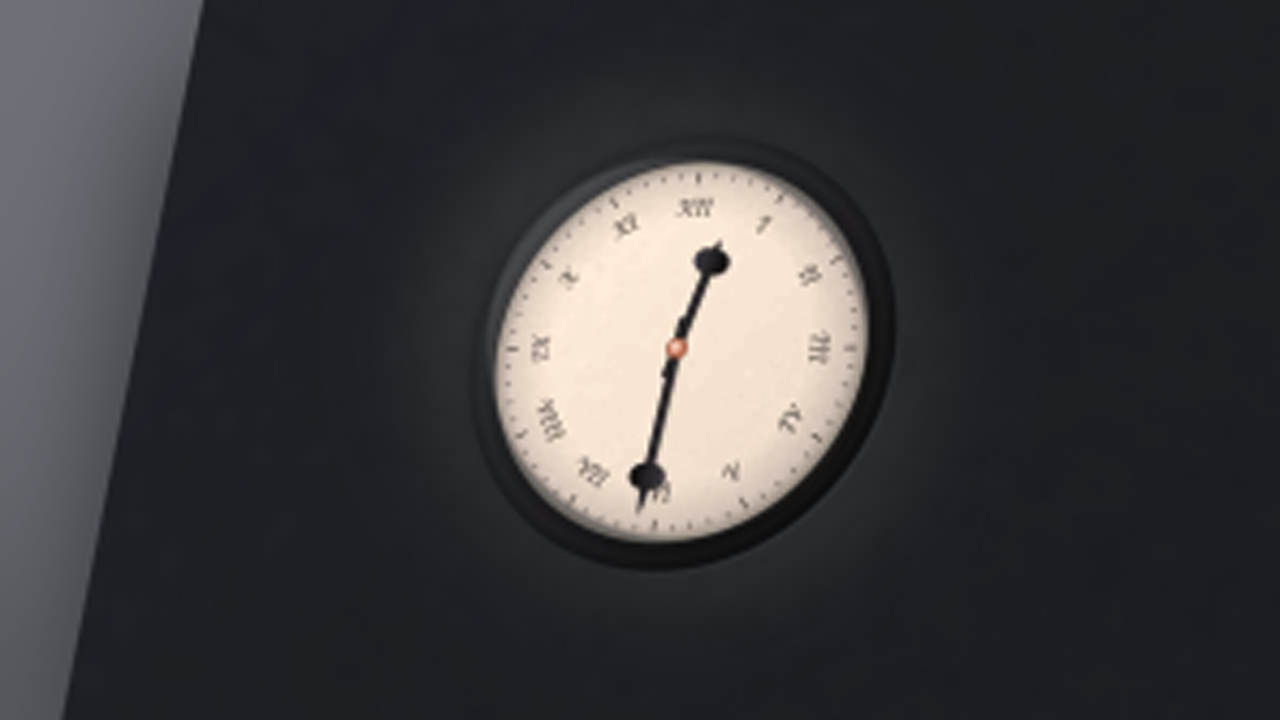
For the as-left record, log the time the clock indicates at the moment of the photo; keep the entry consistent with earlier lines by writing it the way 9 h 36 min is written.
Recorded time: 12 h 31 min
